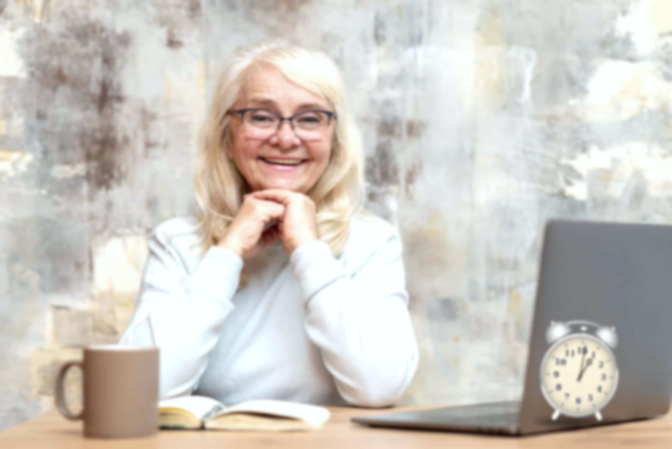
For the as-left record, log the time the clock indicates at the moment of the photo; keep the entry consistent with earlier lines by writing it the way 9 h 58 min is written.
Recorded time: 1 h 01 min
